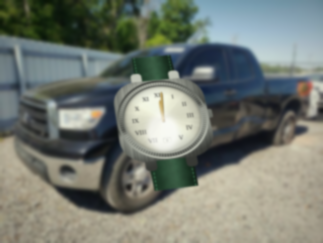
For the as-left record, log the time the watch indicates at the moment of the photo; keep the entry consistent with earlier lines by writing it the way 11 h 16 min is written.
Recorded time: 12 h 01 min
